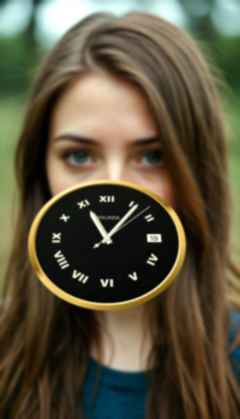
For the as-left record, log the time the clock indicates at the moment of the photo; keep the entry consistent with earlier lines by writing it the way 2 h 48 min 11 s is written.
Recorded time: 11 h 06 min 08 s
